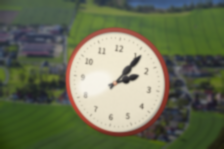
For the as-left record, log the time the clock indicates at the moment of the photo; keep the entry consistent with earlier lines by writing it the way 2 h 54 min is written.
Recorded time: 2 h 06 min
